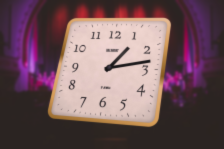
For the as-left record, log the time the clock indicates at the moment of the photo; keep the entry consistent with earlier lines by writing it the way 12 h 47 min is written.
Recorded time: 1 h 13 min
